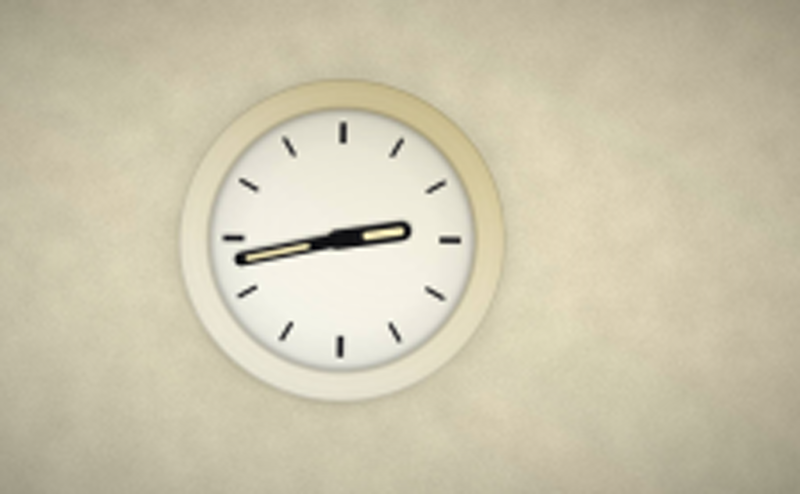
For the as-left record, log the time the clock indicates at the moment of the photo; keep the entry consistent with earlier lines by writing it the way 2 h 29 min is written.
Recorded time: 2 h 43 min
